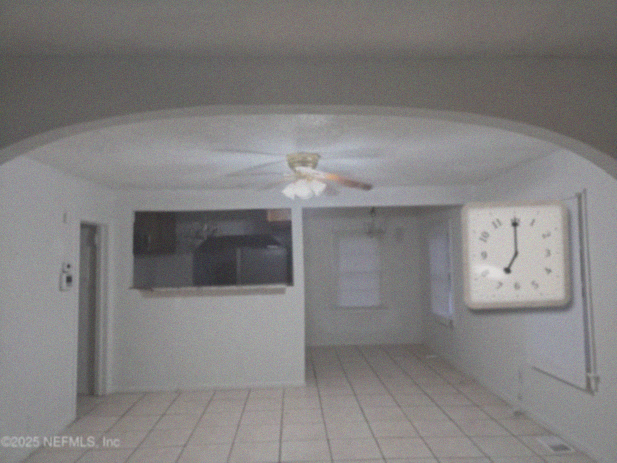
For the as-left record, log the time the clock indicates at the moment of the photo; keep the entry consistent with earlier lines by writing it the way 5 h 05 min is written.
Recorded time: 7 h 00 min
